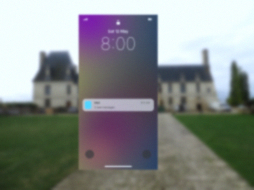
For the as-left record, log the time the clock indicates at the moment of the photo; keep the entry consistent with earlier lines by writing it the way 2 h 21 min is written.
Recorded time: 8 h 00 min
